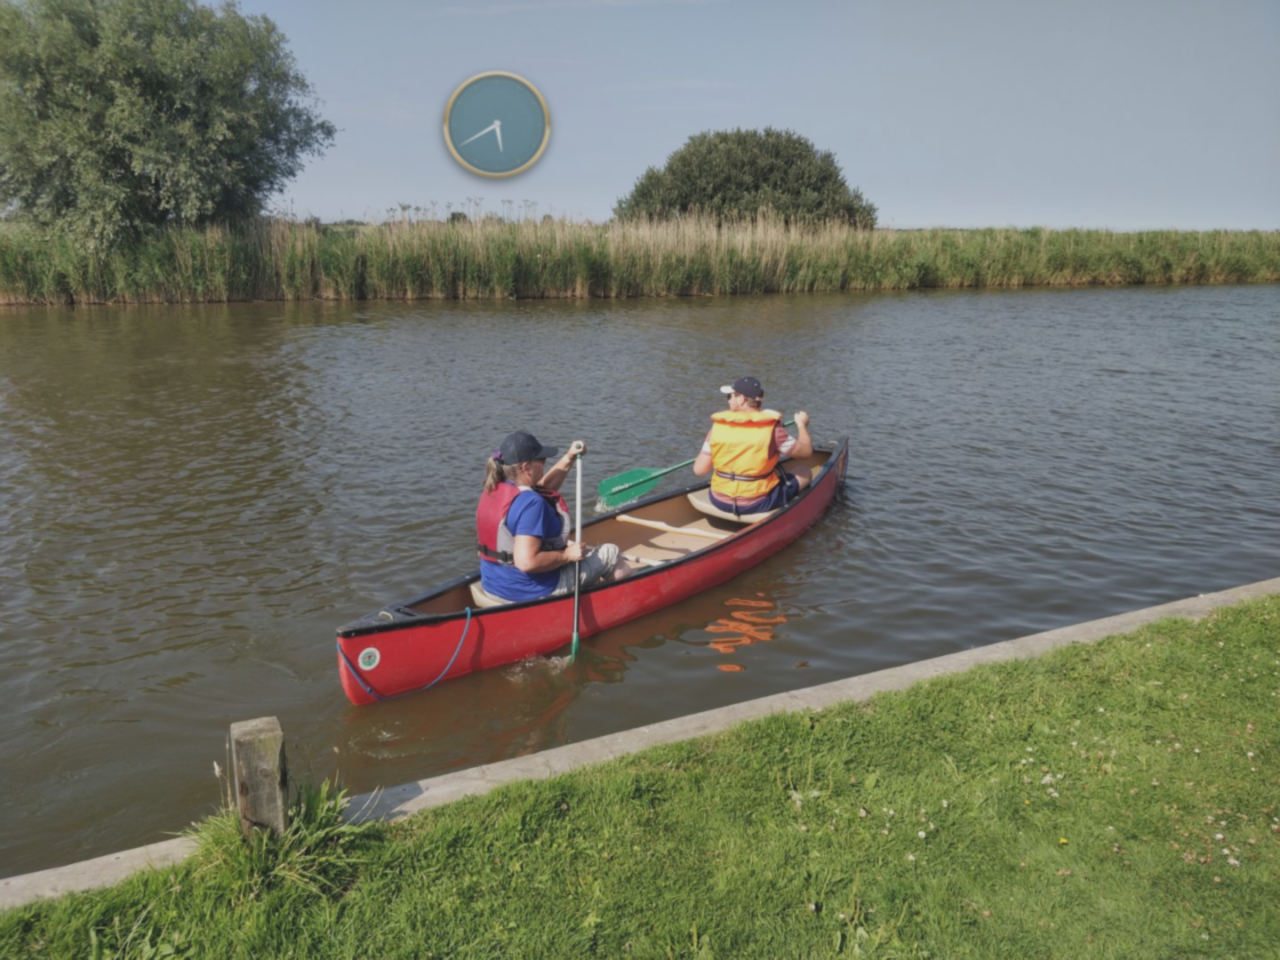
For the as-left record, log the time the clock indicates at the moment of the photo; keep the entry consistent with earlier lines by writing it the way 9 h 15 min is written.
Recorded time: 5 h 40 min
